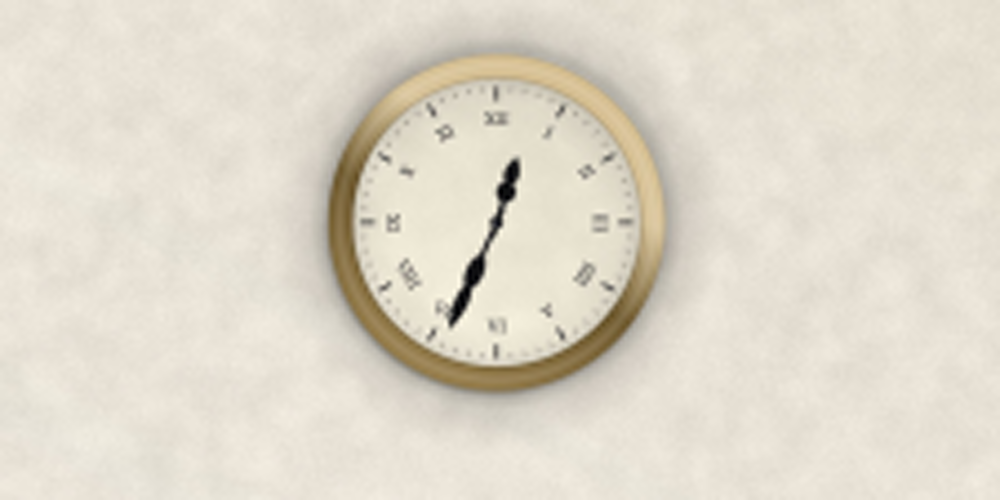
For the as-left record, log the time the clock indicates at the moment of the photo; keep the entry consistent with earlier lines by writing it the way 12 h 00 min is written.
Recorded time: 12 h 34 min
